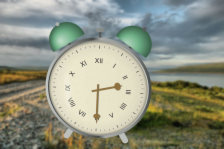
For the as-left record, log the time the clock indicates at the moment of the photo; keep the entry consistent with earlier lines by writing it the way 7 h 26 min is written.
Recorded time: 2 h 30 min
